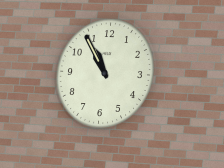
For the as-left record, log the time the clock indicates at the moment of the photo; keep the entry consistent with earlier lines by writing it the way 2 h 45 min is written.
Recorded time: 10 h 54 min
